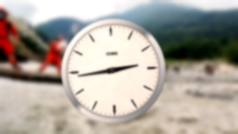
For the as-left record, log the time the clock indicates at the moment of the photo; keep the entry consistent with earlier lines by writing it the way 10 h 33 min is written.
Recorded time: 2 h 44 min
